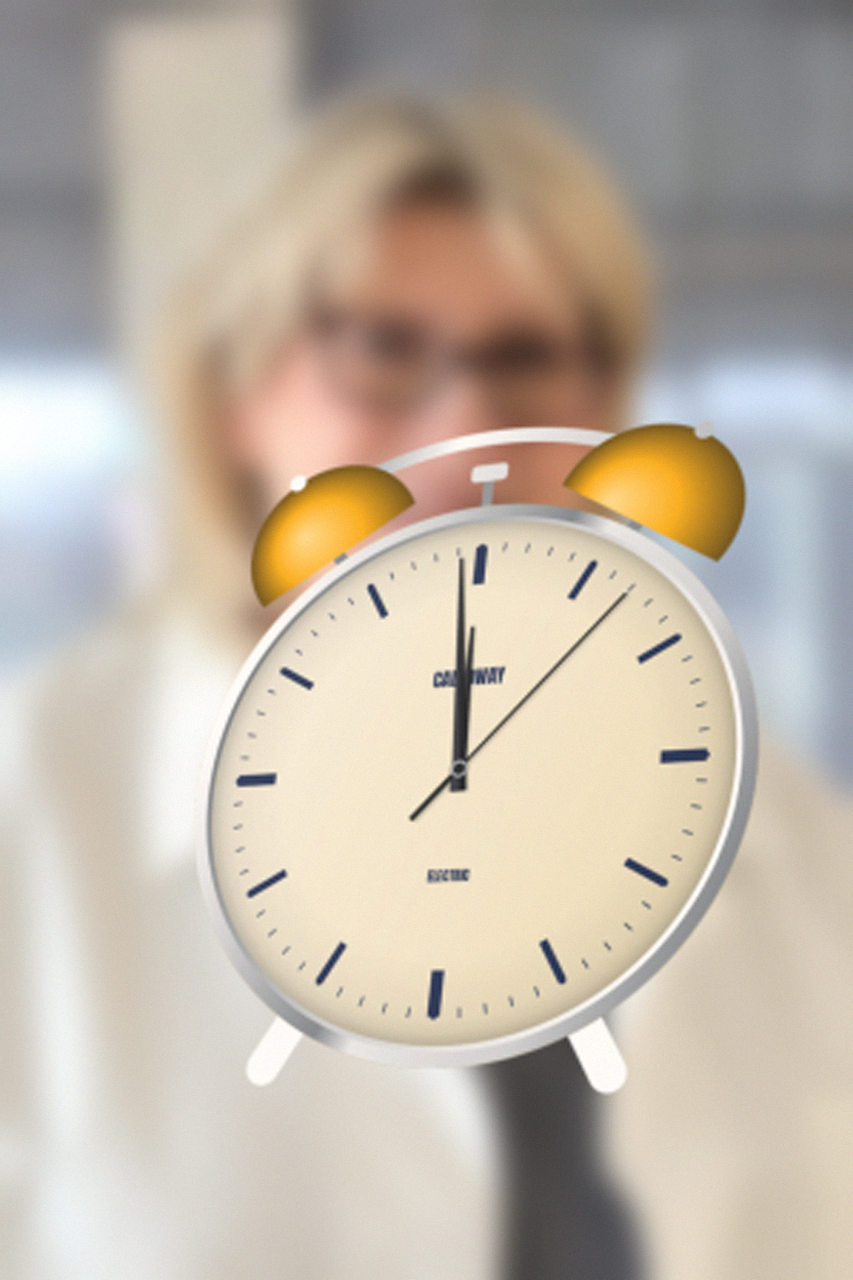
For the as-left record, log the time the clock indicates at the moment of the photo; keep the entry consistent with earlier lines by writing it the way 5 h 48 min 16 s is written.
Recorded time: 11 h 59 min 07 s
